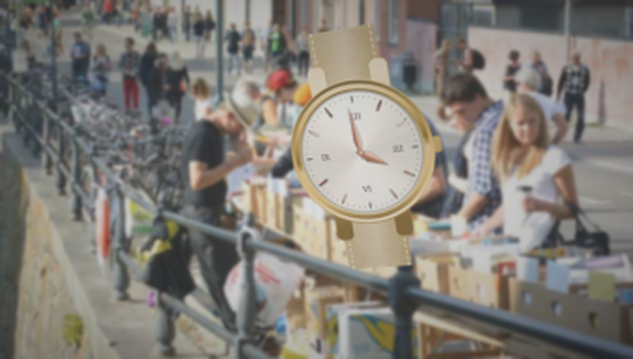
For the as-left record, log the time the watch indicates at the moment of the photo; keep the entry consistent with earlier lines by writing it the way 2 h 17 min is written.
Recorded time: 3 h 59 min
